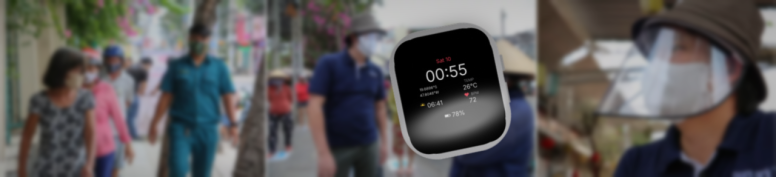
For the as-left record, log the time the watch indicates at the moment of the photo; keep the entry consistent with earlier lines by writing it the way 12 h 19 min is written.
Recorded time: 0 h 55 min
